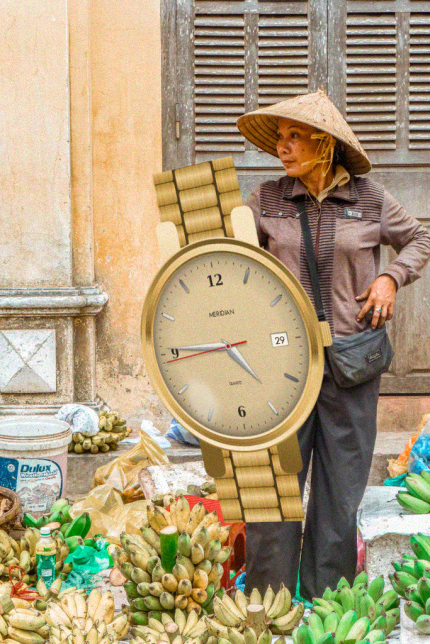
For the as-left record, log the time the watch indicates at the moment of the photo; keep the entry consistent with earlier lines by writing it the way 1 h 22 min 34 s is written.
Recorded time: 4 h 45 min 44 s
